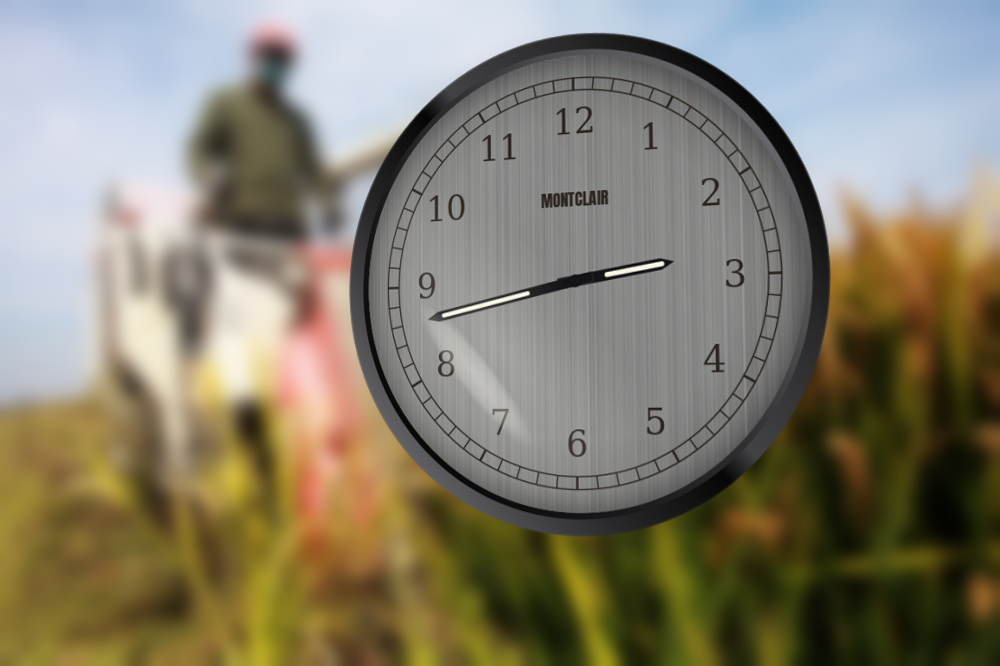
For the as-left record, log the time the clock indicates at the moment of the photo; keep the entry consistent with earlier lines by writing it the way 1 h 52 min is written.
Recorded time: 2 h 43 min
